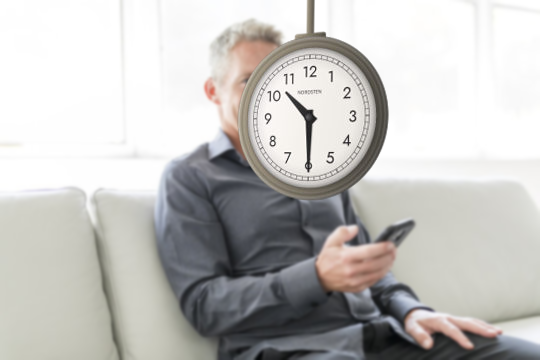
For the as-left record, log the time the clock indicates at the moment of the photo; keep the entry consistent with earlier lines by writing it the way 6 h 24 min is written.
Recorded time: 10 h 30 min
